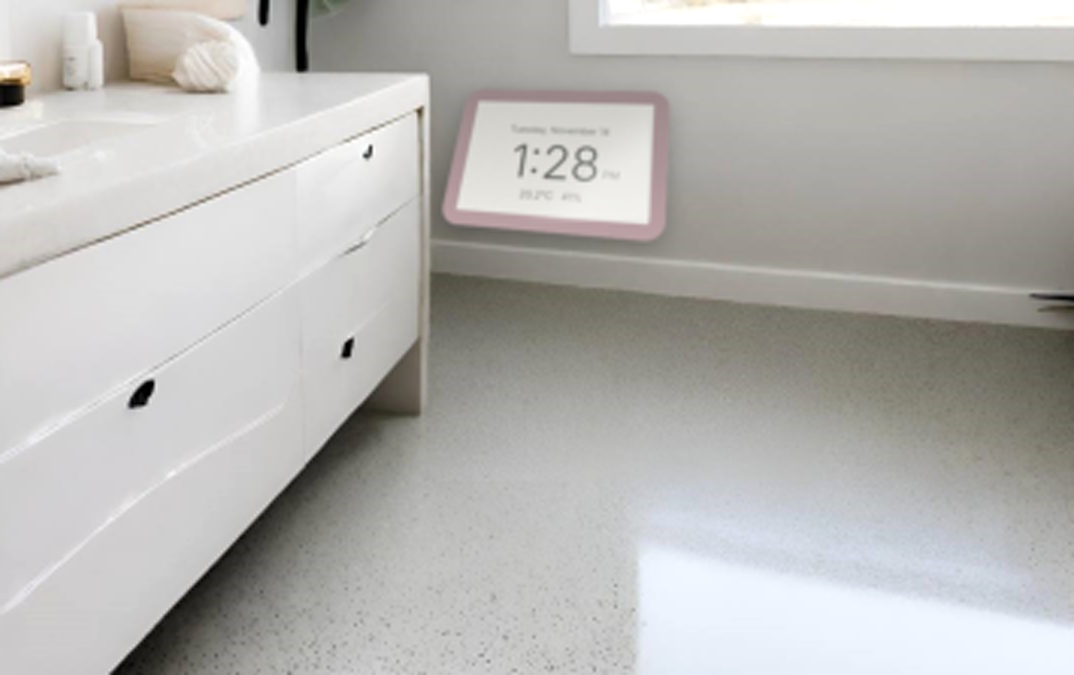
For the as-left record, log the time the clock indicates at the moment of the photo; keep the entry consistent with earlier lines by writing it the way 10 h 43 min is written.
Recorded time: 1 h 28 min
